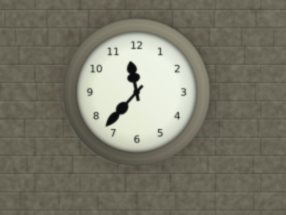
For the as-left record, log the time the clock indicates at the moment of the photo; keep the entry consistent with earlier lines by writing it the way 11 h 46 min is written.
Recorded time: 11 h 37 min
